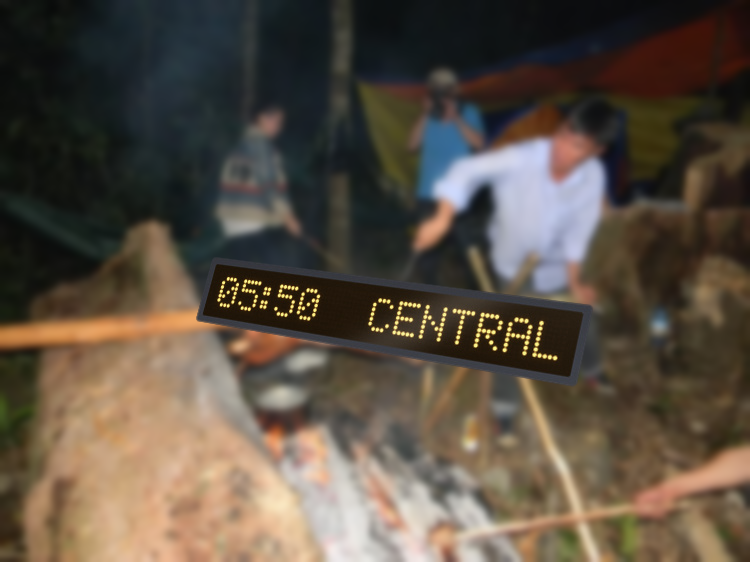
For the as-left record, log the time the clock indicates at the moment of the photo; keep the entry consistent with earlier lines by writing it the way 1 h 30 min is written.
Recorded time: 5 h 50 min
